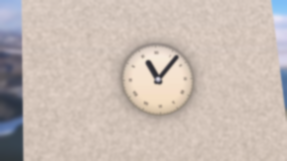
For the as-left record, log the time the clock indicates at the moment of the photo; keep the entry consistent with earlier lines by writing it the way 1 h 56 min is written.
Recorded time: 11 h 07 min
